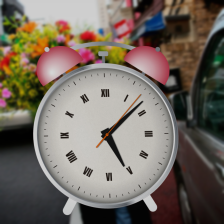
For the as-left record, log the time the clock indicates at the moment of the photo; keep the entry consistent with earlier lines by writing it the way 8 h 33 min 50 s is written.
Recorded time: 5 h 08 min 07 s
